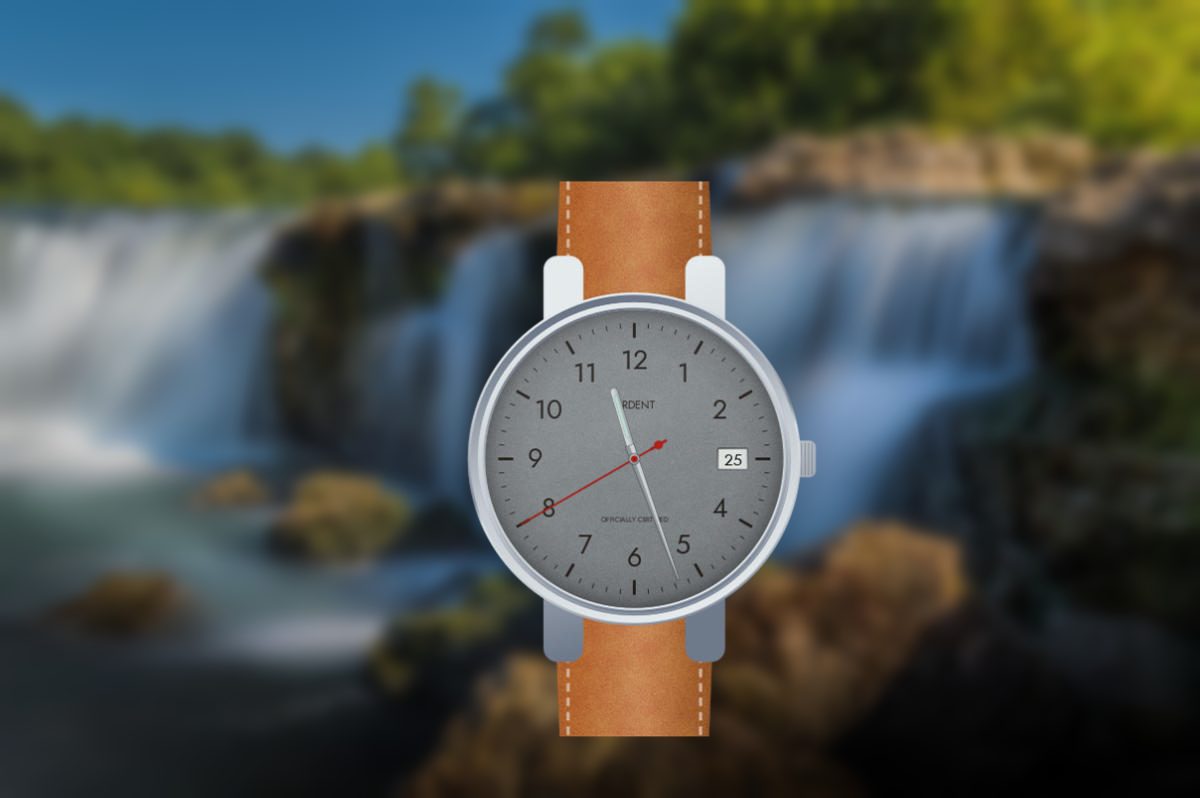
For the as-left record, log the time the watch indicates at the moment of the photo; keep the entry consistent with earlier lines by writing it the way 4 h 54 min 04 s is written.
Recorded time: 11 h 26 min 40 s
